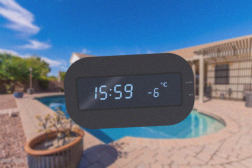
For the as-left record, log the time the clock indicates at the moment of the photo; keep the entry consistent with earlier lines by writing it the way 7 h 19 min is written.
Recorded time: 15 h 59 min
